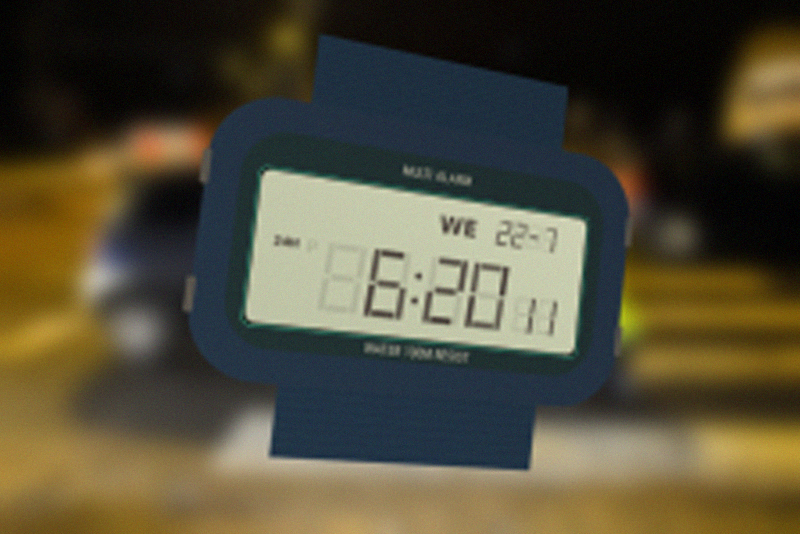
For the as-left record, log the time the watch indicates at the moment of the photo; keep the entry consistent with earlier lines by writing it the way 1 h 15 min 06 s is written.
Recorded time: 6 h 20 min 11 s
